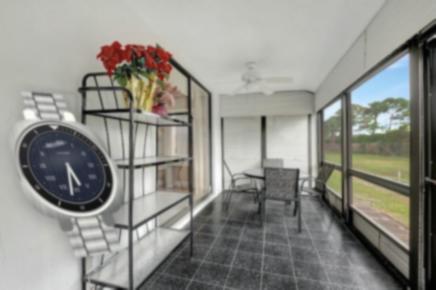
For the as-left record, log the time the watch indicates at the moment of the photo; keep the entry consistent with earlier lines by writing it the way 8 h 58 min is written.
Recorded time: 5 h 32 min
